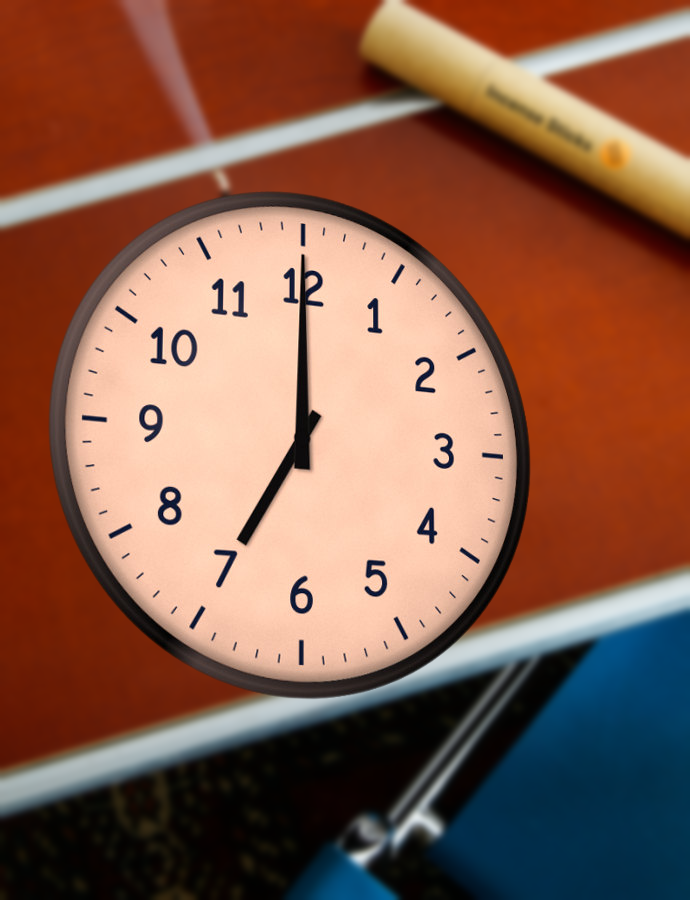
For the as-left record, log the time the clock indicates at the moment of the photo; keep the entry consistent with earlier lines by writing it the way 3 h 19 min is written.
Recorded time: 7 h 00 min
